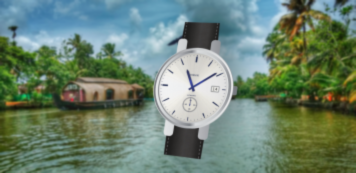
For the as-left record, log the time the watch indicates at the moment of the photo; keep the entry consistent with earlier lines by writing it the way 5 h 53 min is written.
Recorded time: 11 h 09 min
